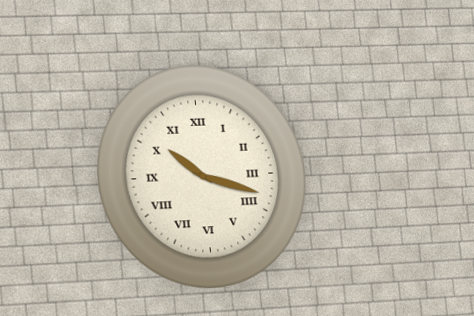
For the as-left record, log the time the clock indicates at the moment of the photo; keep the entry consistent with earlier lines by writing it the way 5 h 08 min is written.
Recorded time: 10 h 18 min
